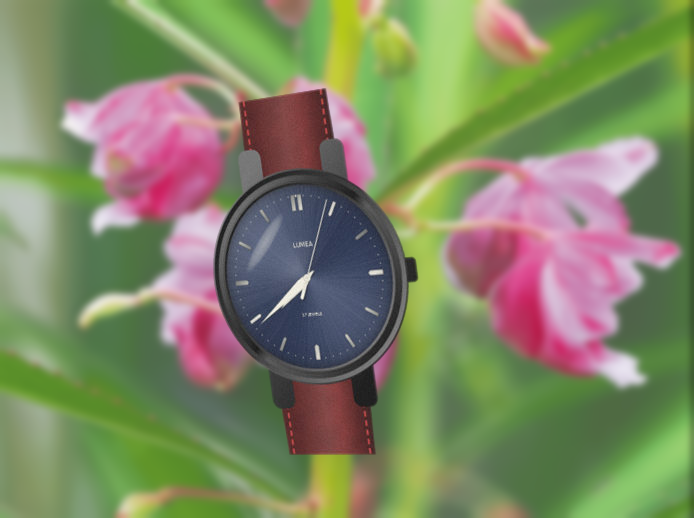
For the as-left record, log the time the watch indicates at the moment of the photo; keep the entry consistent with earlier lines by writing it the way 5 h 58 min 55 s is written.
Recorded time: 7 h 39 min 04 s
